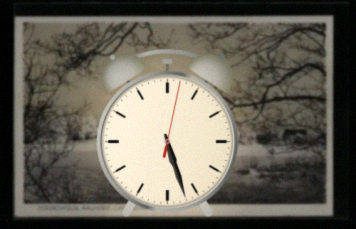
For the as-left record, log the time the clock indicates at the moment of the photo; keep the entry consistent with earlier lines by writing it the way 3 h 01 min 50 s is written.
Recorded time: 5 h 27 min 02 s
